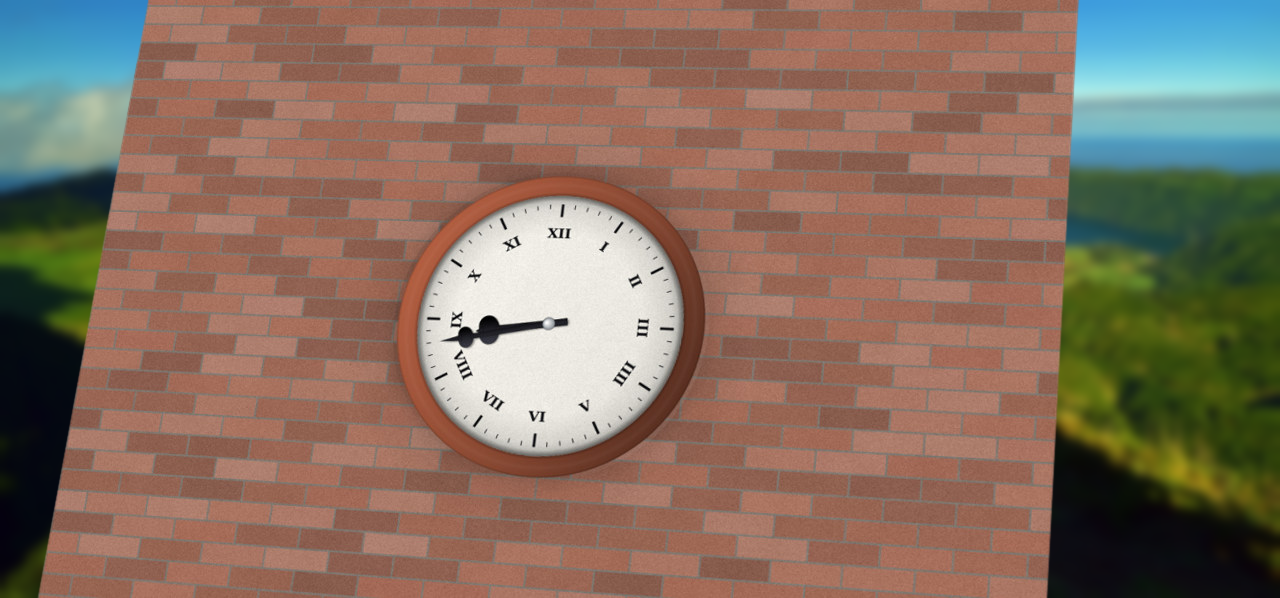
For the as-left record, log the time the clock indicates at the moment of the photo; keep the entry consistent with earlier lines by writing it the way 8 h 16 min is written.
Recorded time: 8 h 43 min
